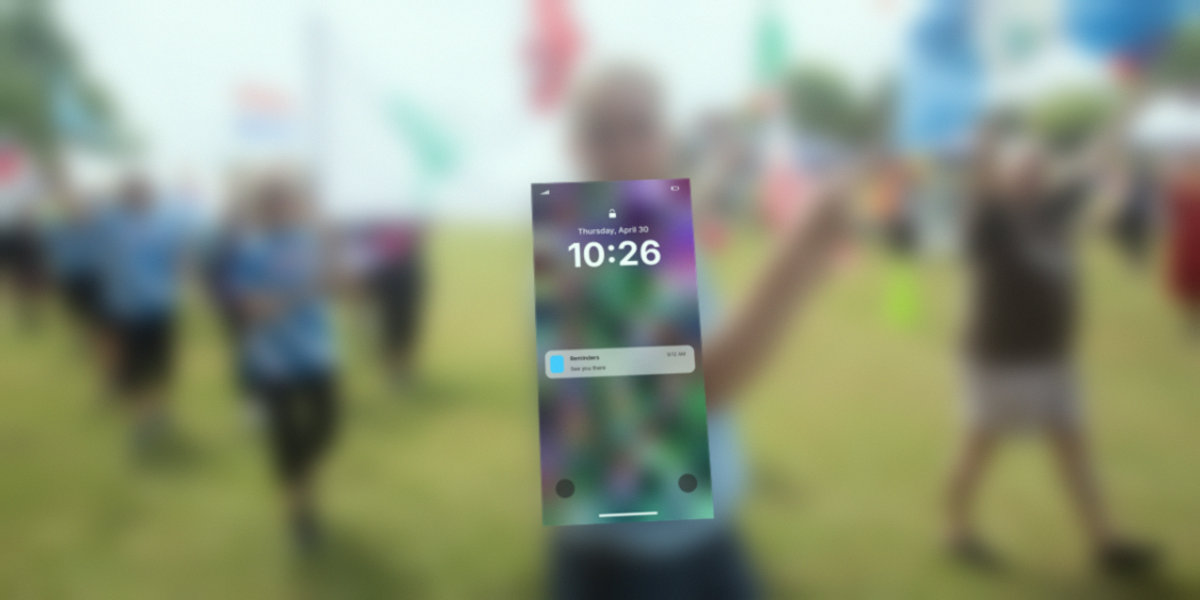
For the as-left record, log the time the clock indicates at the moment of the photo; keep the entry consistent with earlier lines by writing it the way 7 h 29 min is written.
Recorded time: 10 h 26 min
